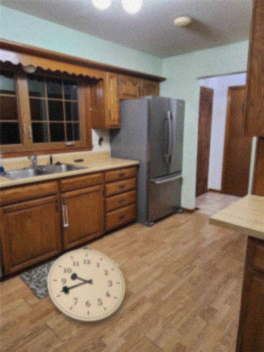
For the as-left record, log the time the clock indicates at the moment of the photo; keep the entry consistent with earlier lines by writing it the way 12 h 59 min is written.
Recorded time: 9 h 41 min
